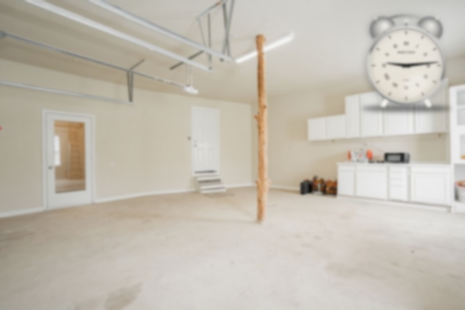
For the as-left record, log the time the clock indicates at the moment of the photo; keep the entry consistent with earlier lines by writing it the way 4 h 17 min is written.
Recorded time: 9 h 14 min
